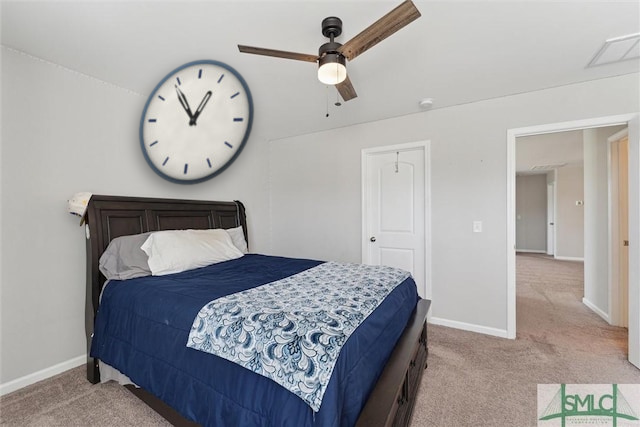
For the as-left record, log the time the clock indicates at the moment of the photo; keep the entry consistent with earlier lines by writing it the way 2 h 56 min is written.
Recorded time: 12 h 54 min
